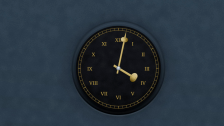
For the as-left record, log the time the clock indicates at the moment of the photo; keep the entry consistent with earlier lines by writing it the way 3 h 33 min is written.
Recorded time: 4 h 02 min
